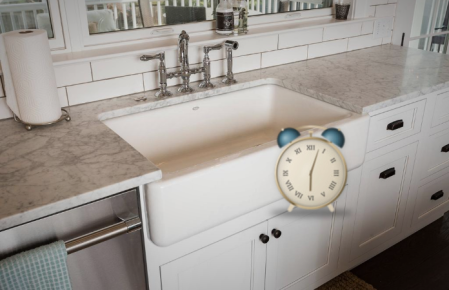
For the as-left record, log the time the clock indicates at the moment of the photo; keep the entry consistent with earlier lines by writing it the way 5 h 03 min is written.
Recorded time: 6 h 03 min
